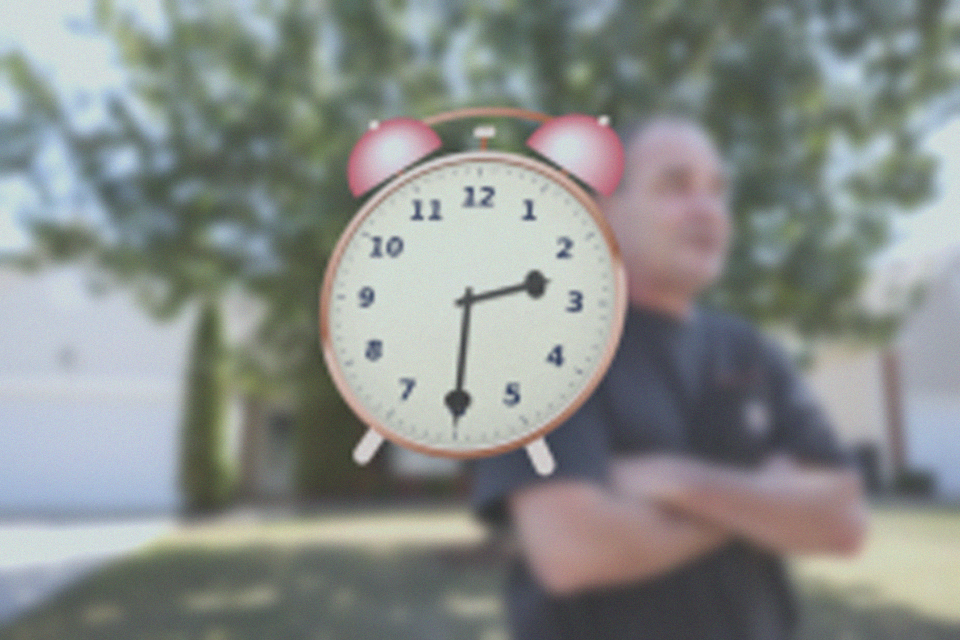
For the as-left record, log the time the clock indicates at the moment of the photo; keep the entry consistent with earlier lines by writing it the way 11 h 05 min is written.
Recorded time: 2 h 30 min
